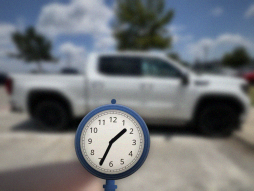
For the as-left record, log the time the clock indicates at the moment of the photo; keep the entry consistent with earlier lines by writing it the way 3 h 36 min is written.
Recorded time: 1 h 34 min
